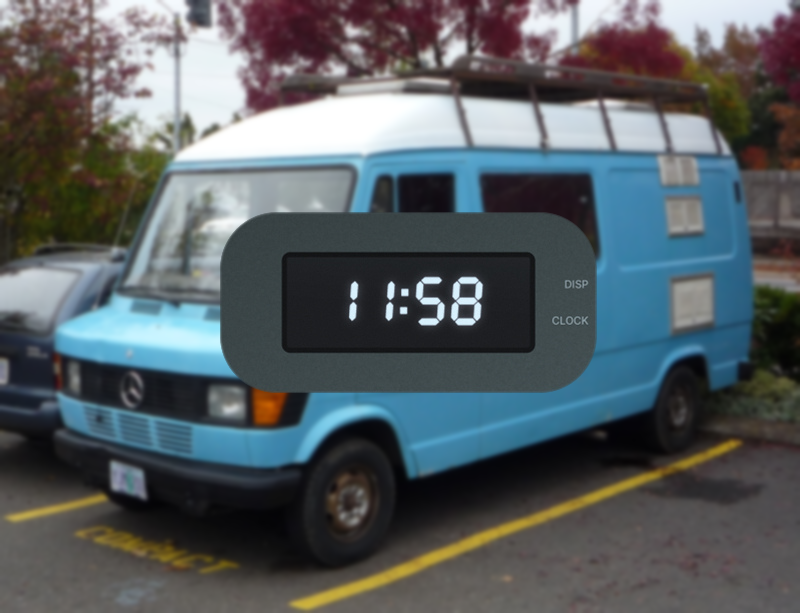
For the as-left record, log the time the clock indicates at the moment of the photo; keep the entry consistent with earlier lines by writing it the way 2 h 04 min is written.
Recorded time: 11 h 58 min
